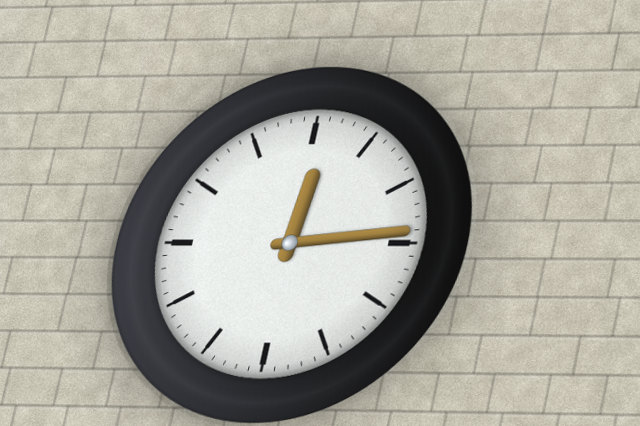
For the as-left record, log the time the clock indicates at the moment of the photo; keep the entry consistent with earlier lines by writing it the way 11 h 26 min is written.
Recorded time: 12 h 14 min
